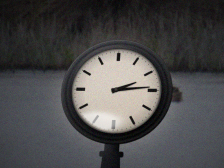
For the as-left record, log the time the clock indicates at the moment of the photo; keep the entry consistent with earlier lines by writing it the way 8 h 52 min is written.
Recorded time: 2 h 14 min
